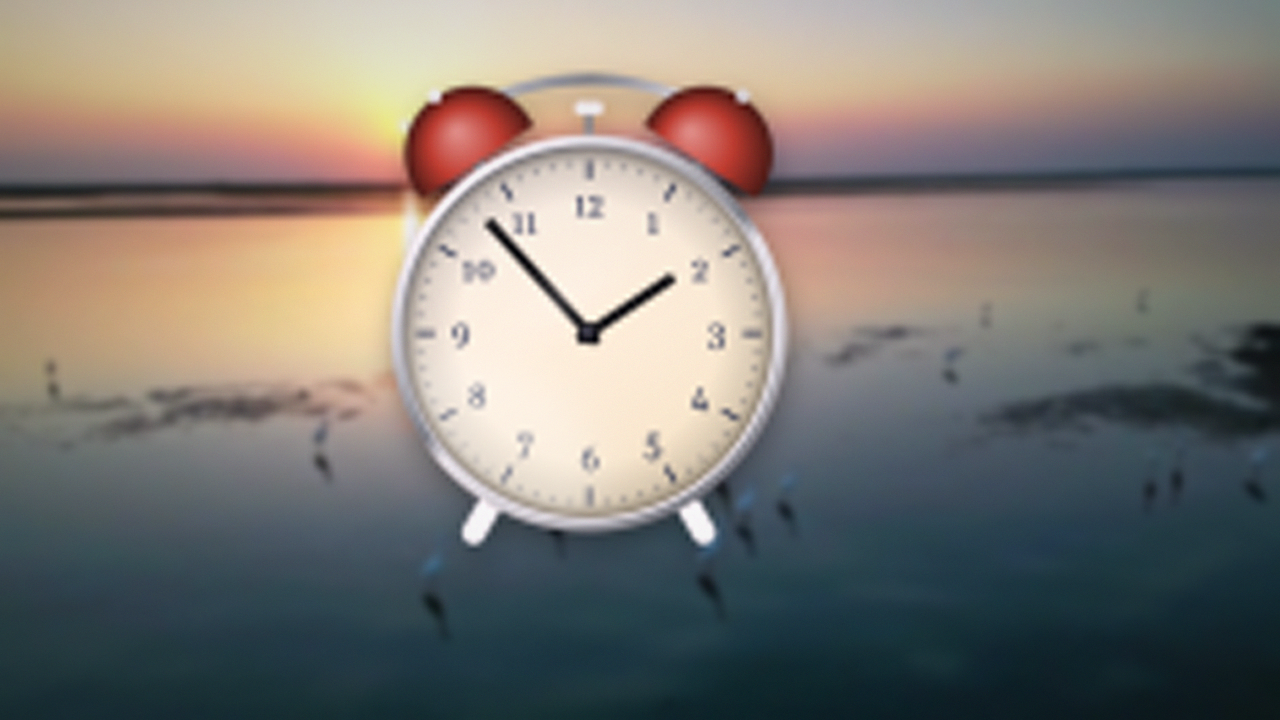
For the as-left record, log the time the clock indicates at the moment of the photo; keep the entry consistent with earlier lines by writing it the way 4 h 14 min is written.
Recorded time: 1 h 53 min
